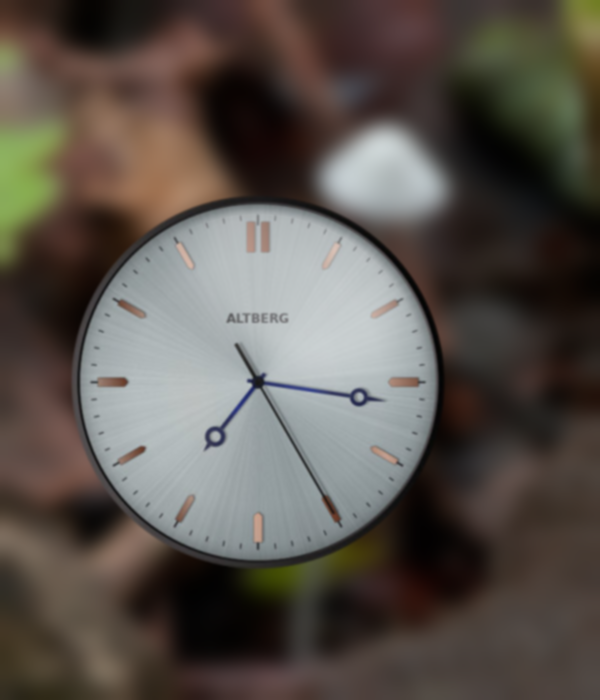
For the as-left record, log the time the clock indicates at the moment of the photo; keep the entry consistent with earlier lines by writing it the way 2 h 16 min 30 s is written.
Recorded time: 7 h 16 min 25 s
